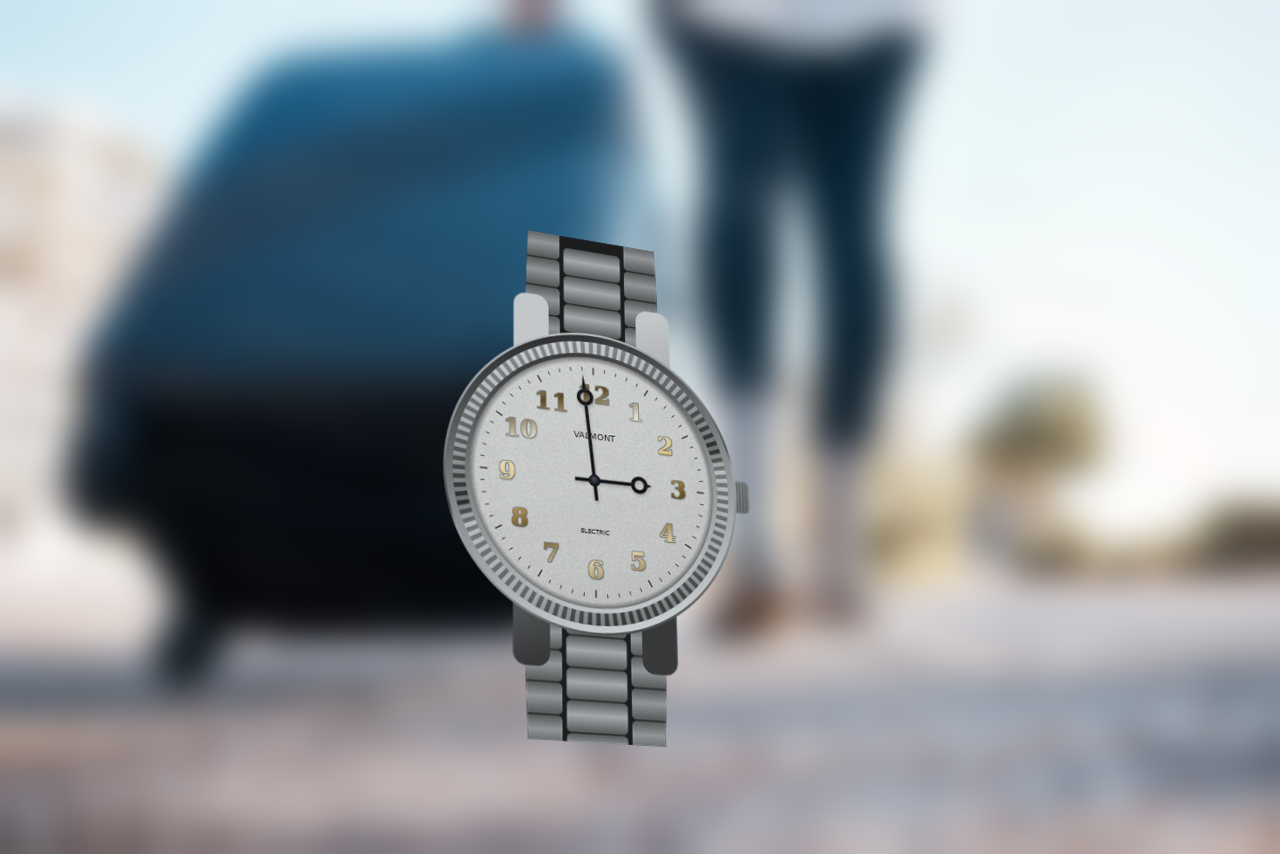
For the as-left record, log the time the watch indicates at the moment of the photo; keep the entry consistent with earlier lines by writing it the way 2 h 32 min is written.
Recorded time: 2 h 59 min
